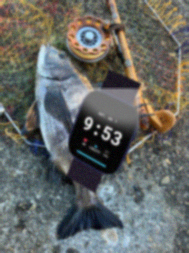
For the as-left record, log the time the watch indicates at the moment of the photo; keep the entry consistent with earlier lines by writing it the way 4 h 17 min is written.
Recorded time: 9 h 53 min
